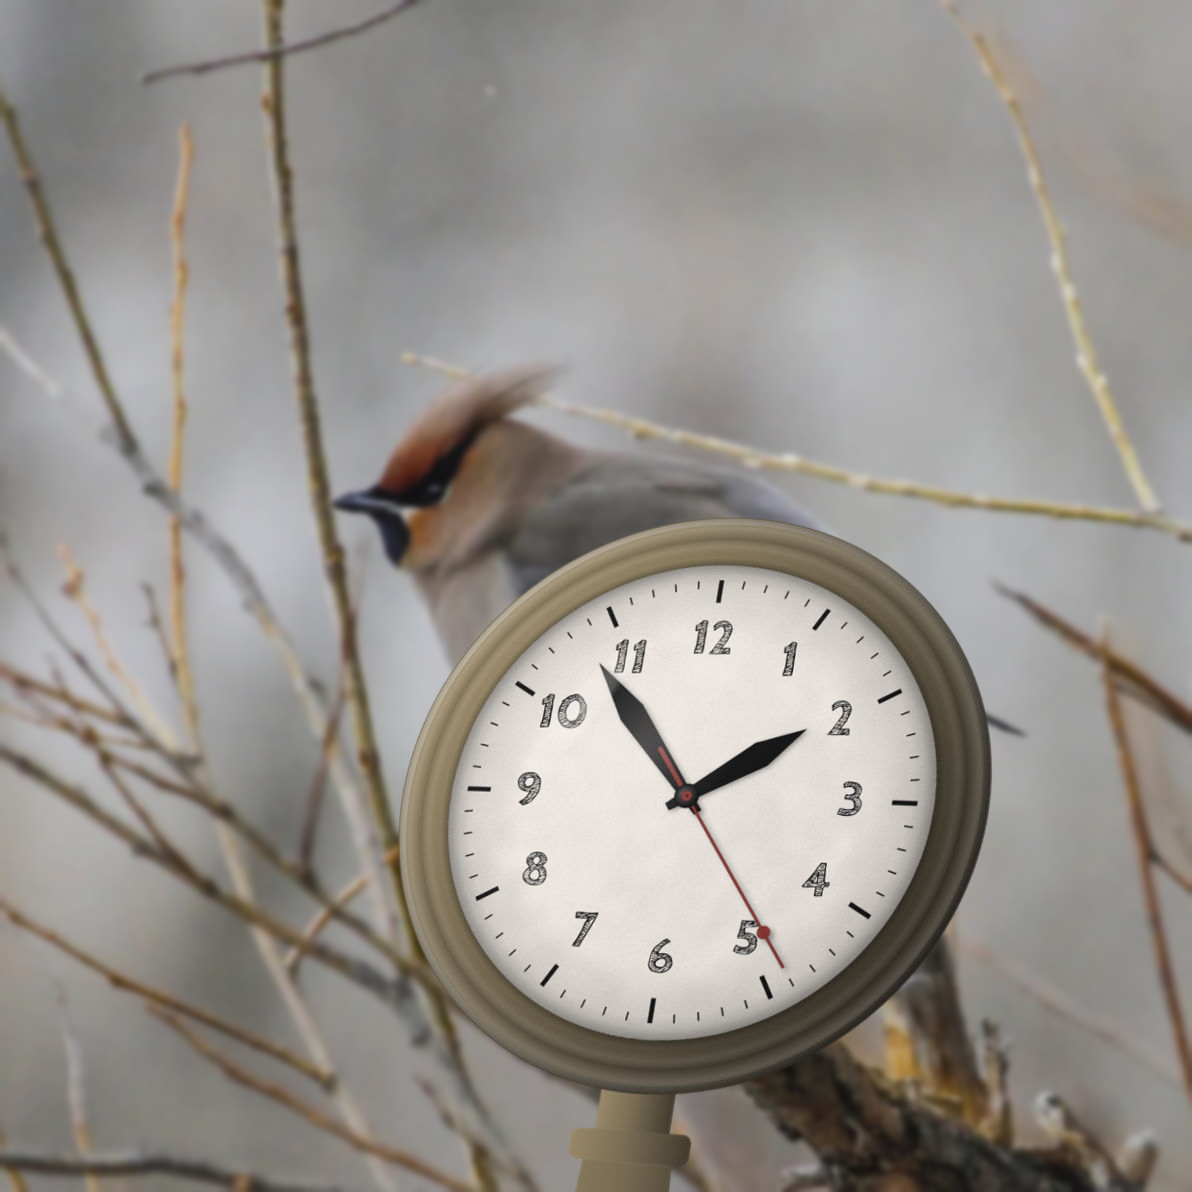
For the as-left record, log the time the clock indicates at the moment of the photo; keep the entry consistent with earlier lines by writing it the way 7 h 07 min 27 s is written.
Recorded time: 1 h 53 min 24 s
